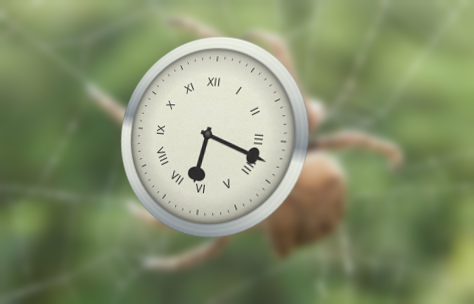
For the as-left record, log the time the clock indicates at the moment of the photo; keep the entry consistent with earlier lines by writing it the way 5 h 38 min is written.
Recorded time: 6 h 18 min
